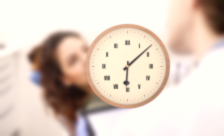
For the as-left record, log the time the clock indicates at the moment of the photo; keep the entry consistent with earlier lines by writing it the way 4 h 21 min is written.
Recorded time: 6 h 08 min
